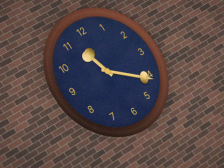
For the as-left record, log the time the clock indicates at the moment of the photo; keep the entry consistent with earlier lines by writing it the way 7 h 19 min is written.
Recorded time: 11 h 21 min
